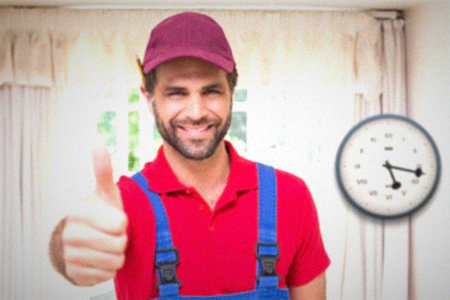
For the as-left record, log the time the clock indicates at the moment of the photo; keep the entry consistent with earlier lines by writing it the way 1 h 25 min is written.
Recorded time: 5 h 17 min
